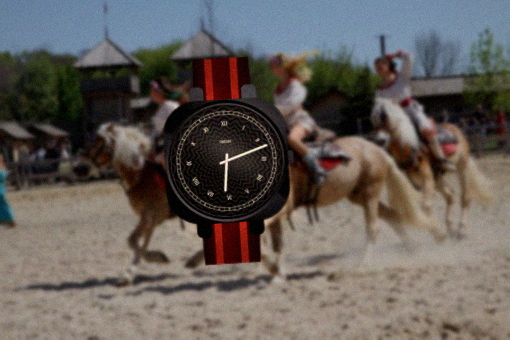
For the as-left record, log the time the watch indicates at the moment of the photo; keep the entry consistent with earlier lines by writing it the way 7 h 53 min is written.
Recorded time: 6 h 12 min
